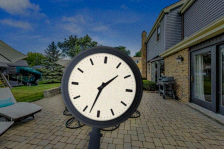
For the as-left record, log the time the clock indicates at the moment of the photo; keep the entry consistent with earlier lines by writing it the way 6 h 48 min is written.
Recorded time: 1 h 33 min
